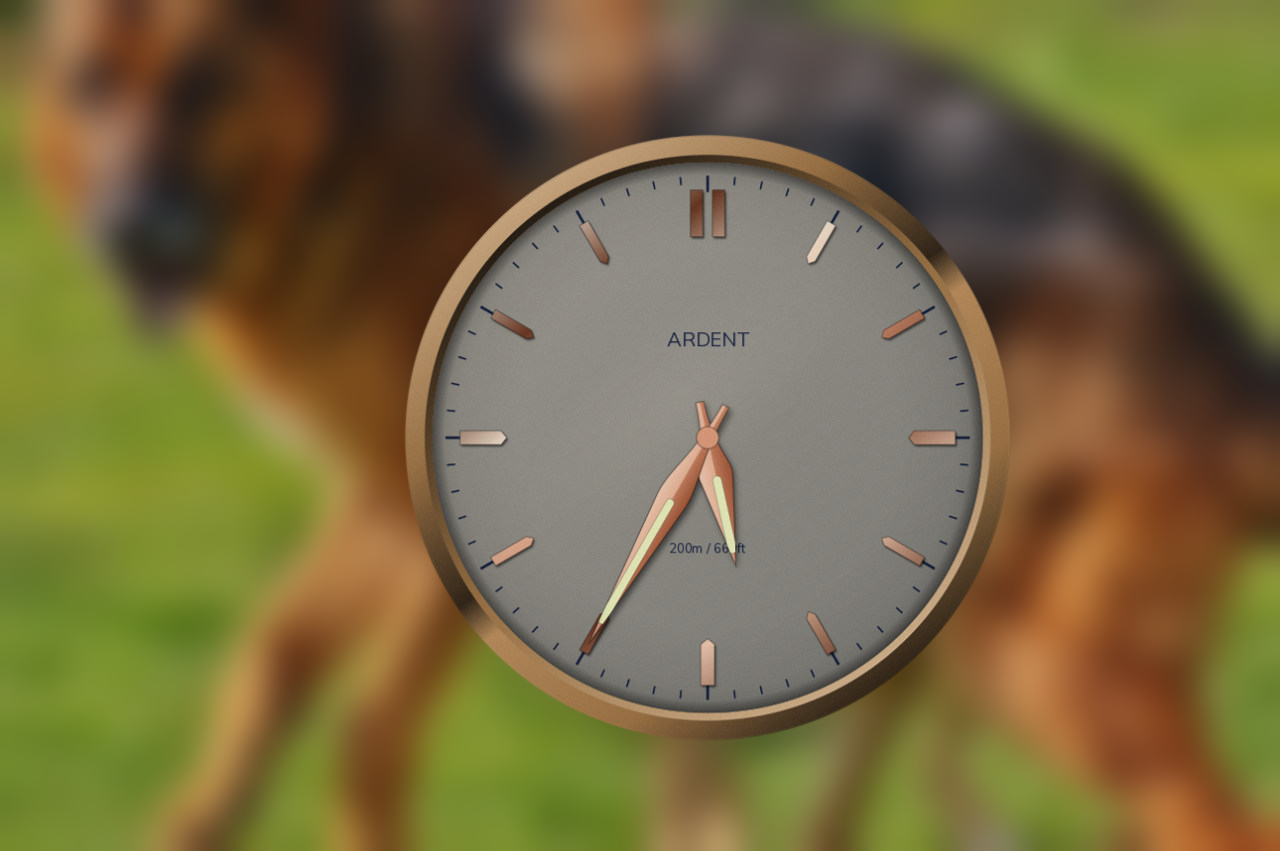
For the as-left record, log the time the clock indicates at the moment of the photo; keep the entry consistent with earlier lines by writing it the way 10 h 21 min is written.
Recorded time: 5 h 35 min
